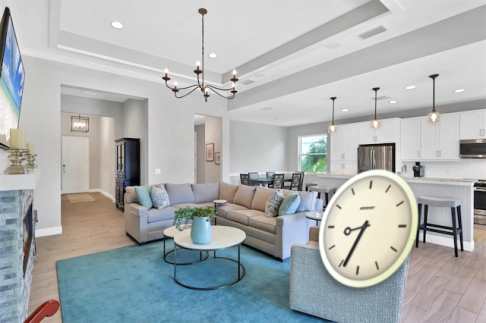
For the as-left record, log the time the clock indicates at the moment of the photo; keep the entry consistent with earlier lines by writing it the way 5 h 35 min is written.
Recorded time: 8 h 34 min
